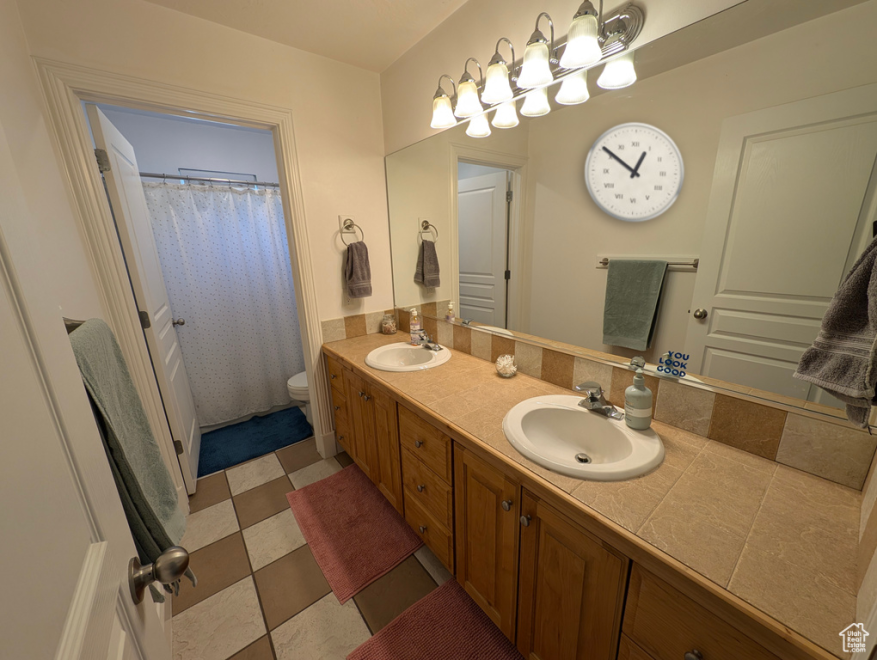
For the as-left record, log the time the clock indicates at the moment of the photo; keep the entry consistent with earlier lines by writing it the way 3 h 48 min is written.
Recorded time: 12 h 51 min
